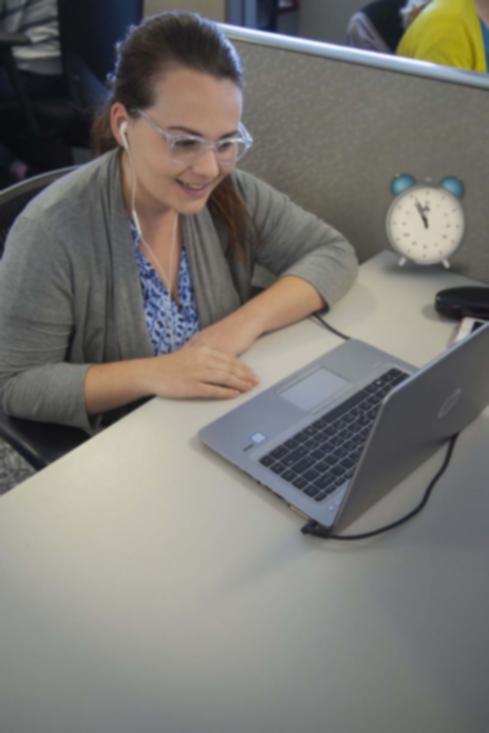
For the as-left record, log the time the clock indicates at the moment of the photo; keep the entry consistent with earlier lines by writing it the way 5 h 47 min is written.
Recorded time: 11 h 56 min
